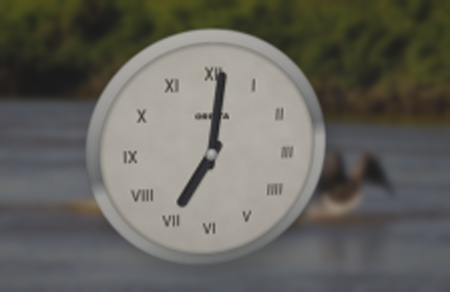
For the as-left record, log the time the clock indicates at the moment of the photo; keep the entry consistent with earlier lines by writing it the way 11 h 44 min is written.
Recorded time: 7 h 01 min
